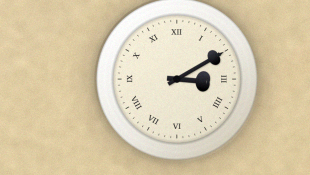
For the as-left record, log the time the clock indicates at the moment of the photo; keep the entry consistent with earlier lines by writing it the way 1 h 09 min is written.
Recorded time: 3 h 10 min
